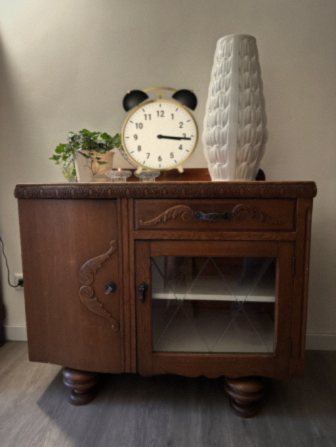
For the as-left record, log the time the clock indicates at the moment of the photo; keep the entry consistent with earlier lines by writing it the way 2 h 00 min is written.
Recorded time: 3 h 16 min
